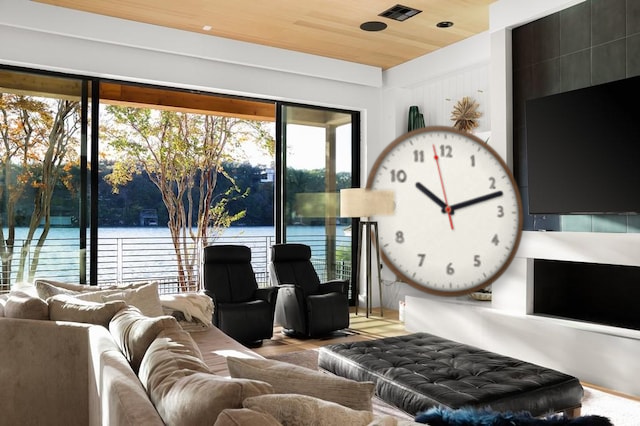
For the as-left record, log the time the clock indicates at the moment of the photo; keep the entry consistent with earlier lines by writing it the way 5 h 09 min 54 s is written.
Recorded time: 10 h 11 min 58 s
